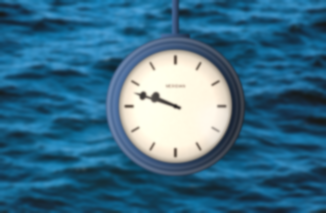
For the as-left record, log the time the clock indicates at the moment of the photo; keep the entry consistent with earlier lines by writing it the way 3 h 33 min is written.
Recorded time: 9 h 48 min
